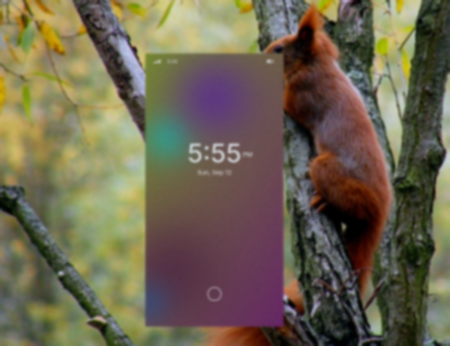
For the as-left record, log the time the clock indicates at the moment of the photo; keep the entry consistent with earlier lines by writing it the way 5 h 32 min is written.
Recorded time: 5 h 55 min
